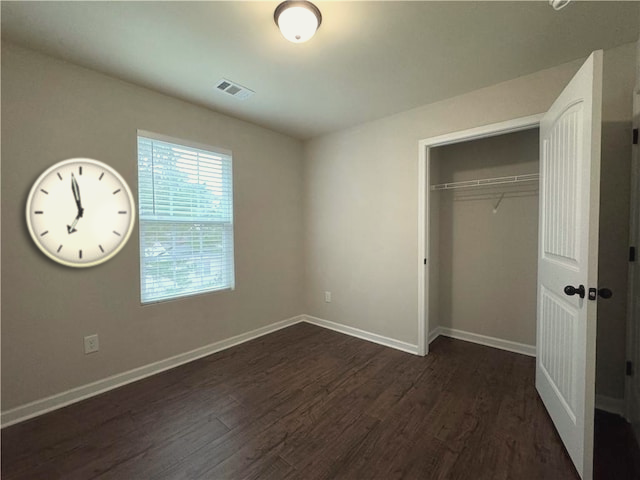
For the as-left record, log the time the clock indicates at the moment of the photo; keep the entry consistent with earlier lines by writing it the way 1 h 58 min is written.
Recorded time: 6 h 58 min
